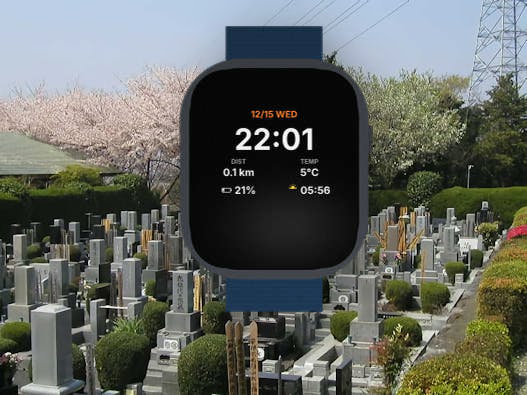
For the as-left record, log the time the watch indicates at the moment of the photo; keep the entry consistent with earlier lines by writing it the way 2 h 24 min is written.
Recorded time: 22 h 01 min
